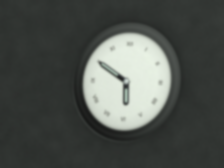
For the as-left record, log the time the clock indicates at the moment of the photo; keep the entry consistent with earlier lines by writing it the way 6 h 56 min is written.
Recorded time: 5 h 50 min
